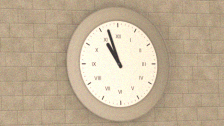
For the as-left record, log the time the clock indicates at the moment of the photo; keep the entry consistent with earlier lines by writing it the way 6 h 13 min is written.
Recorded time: 10 h 57 min
